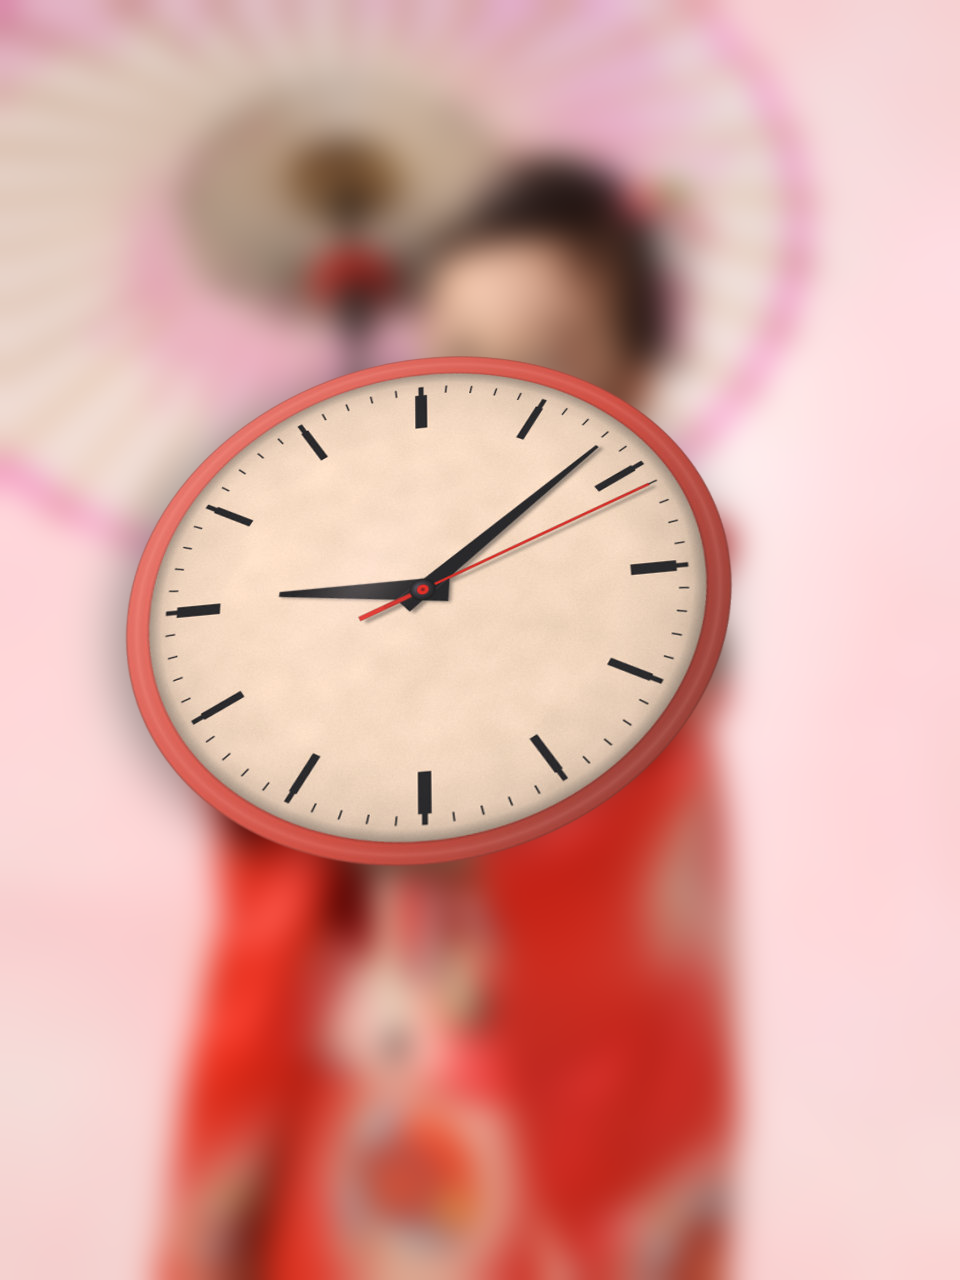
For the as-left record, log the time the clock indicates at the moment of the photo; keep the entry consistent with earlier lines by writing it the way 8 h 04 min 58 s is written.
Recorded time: 9 h 08 min 11 s
